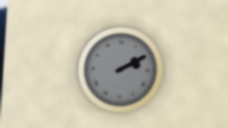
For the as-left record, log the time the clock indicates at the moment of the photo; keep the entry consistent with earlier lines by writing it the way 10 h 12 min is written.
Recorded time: 2 h 10 min
